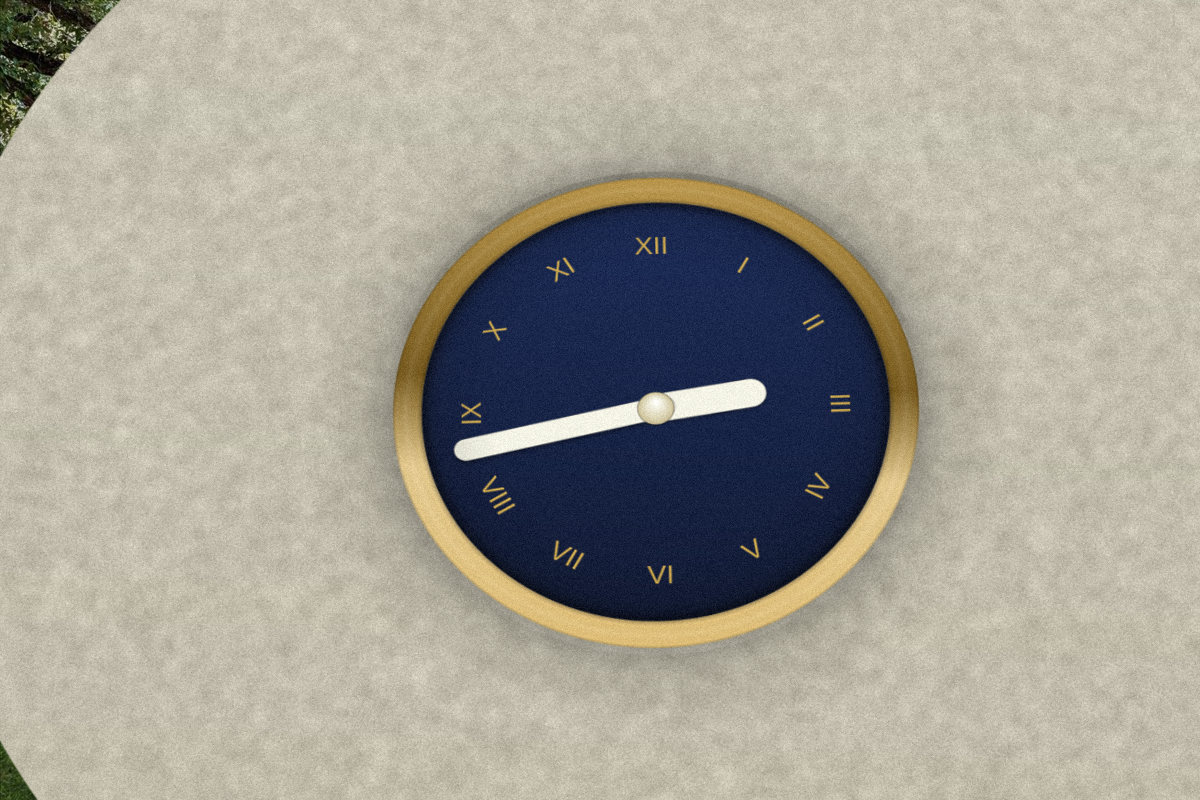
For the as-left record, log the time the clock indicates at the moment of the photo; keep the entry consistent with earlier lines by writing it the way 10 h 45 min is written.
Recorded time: 2 h 43 min
